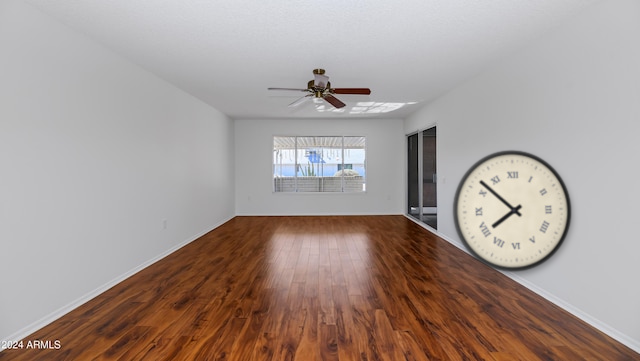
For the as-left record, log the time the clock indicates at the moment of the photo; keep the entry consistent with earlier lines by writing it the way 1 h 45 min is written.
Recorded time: 7 h 52 min
